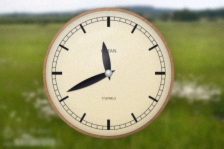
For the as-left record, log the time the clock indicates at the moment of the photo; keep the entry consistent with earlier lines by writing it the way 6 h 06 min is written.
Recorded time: 11 h 41 min
